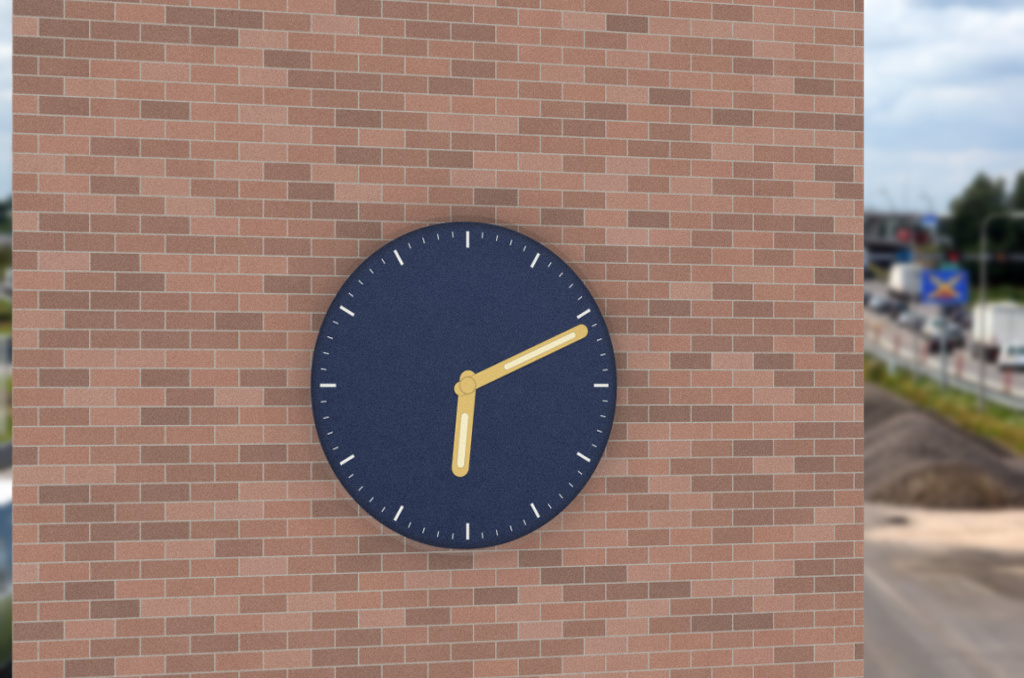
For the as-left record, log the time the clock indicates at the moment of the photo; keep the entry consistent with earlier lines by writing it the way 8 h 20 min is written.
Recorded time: 6 h 11 min
